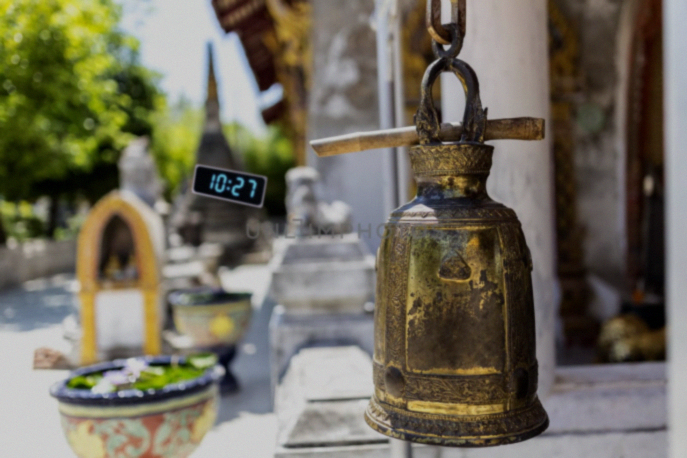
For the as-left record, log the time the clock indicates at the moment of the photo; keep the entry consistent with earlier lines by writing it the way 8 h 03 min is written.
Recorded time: 10 h 27 min
